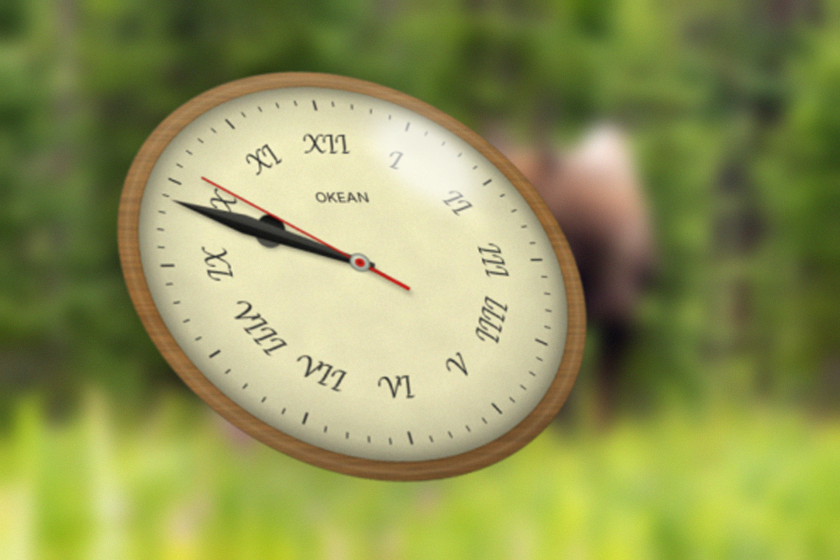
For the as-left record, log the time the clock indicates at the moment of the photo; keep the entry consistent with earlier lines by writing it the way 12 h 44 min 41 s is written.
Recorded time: 9 h 48 min 51 s
